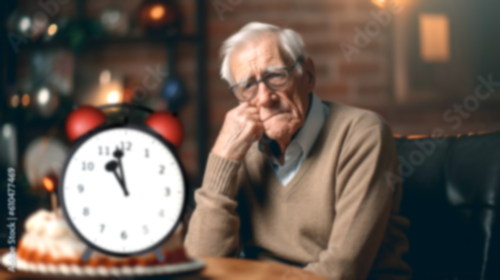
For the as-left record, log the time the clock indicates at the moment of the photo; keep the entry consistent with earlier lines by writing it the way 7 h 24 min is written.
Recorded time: 10 h 58 min
